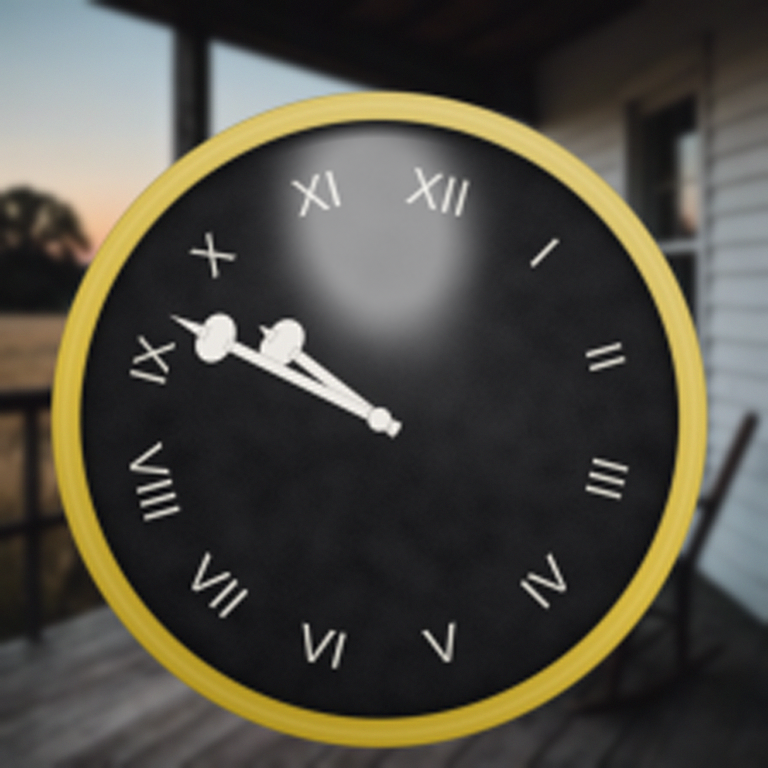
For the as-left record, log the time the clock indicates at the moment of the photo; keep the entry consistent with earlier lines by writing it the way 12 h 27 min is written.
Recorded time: 9 h 47 min
